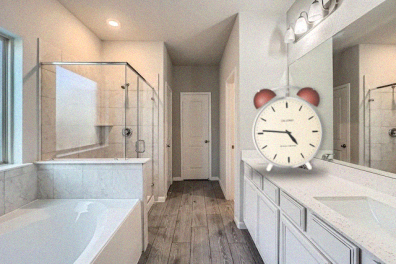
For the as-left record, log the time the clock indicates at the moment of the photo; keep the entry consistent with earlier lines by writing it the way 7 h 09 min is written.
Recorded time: 4 h 46 min
